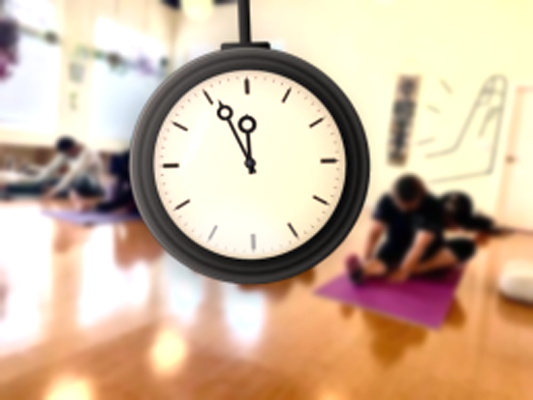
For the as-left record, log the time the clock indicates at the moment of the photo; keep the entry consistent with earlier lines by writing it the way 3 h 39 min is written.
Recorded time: 11 h 56 min
